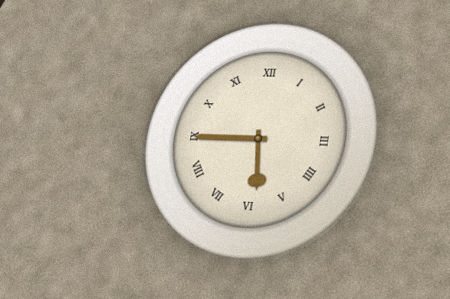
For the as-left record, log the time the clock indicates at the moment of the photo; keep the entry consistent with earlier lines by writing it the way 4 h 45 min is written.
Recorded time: 5 h 45 min
